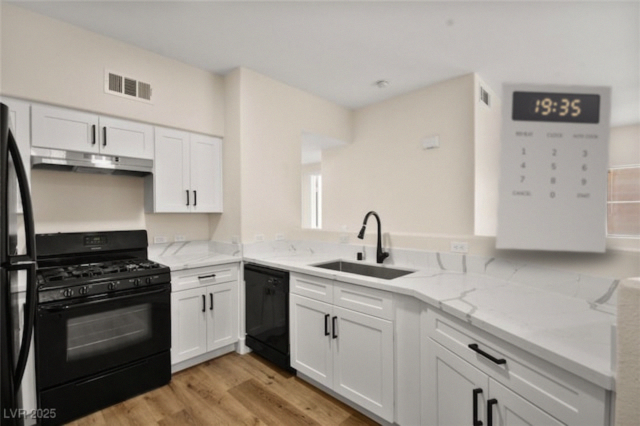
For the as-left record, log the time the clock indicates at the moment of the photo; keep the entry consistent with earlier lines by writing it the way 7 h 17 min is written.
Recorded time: 19 h 35 min
